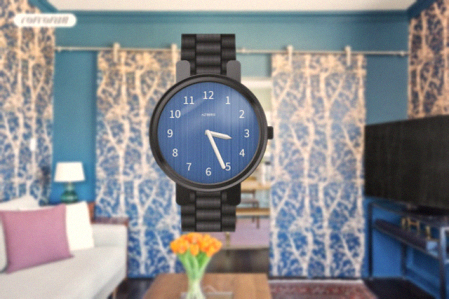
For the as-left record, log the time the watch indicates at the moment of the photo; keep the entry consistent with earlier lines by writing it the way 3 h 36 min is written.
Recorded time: 3 h 26 min
